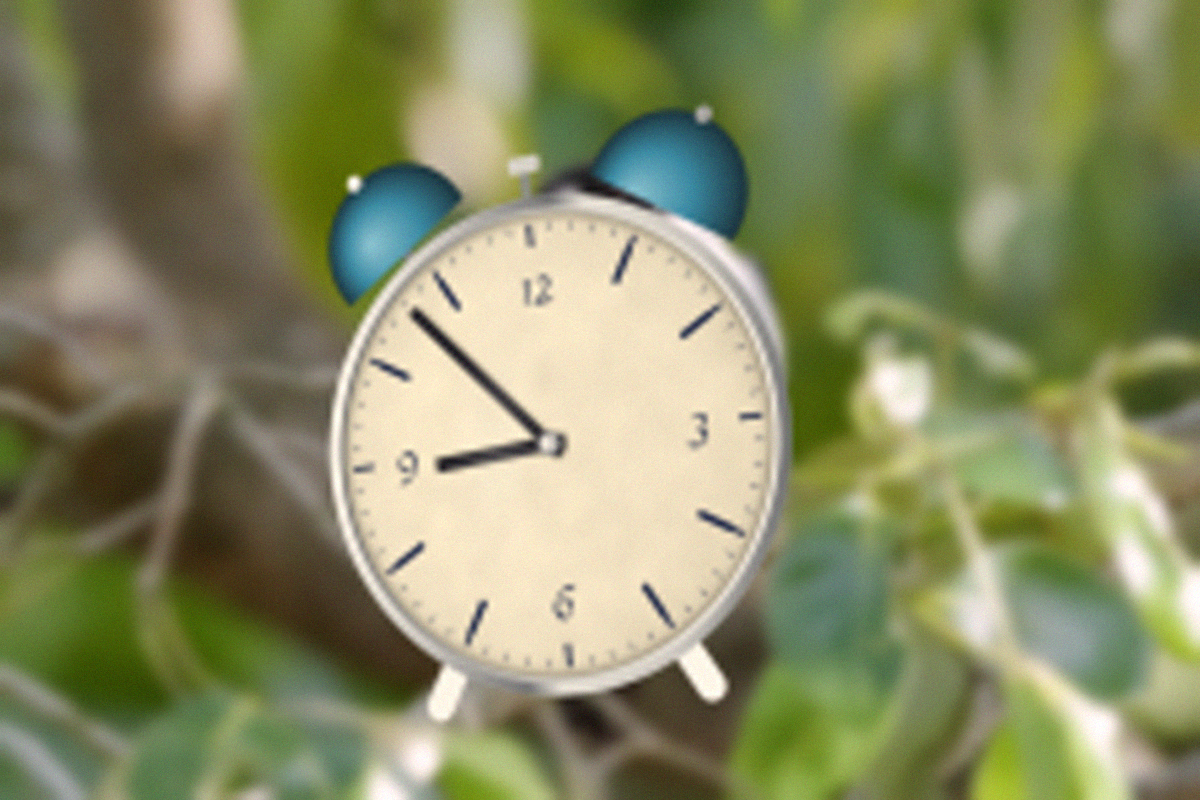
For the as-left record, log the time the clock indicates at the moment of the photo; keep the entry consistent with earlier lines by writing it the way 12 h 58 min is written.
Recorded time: 8 h 53 min
